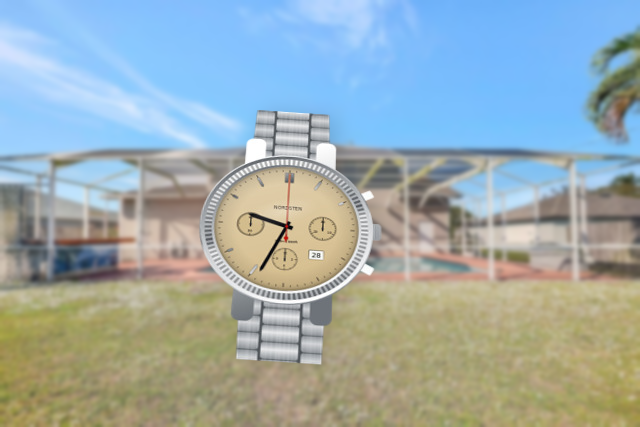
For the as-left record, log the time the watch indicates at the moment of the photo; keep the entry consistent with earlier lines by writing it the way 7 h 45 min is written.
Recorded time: 9 h 34 min
